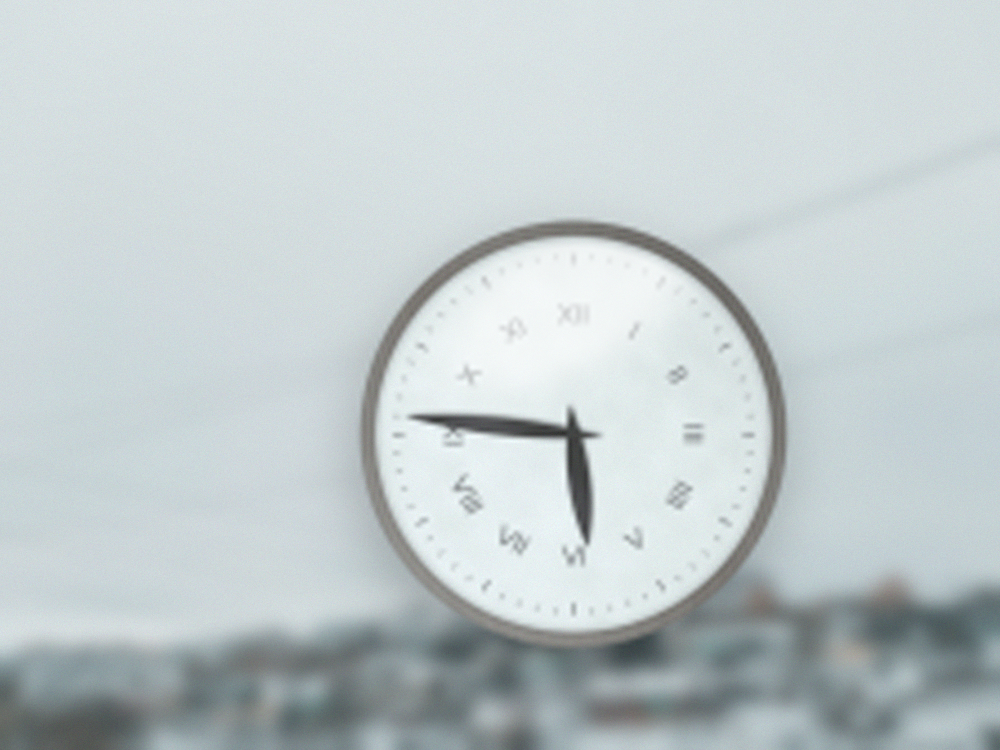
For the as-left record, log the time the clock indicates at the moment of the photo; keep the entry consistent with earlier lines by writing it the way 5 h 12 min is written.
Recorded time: 5 h 46 min
